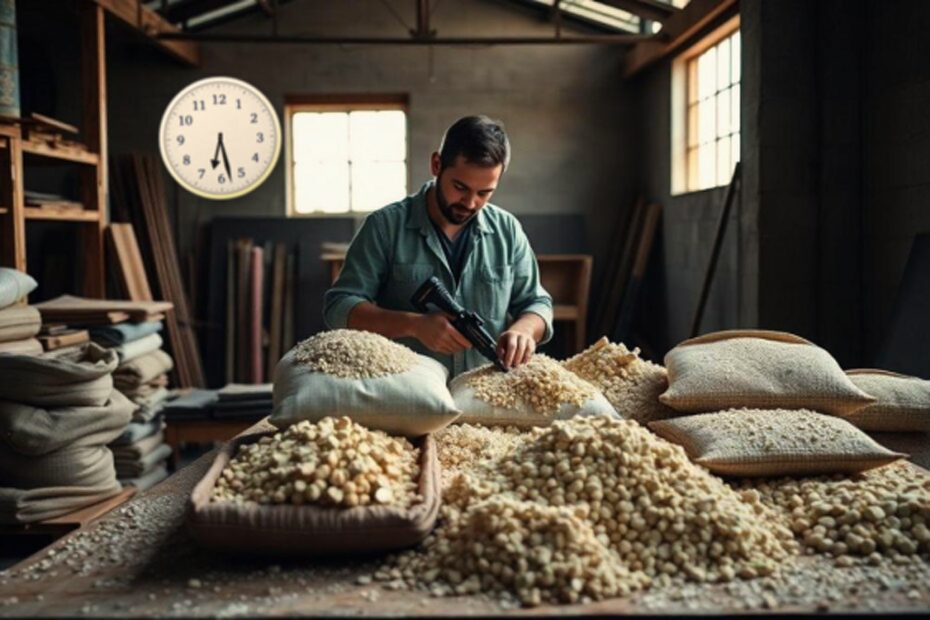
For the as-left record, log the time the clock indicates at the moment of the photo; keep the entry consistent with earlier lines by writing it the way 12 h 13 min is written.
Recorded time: 6 h 28 min
